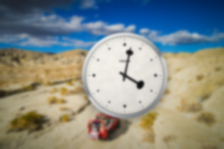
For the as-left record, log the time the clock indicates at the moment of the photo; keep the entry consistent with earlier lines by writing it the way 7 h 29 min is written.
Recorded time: 4 h 02 min
